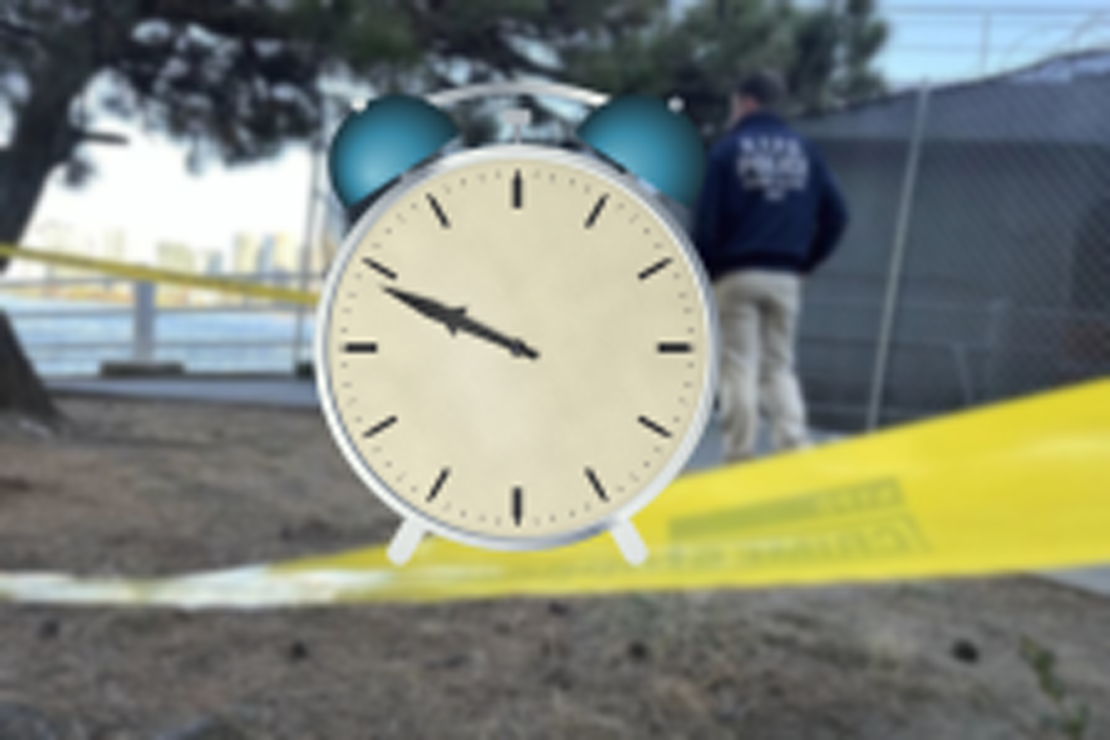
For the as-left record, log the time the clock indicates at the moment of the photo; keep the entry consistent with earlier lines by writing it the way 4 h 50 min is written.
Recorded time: 9 h 49 min
